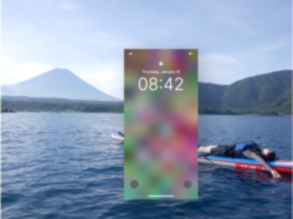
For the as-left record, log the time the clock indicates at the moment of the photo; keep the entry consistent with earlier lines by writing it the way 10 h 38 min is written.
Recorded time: 8 h 42 min
